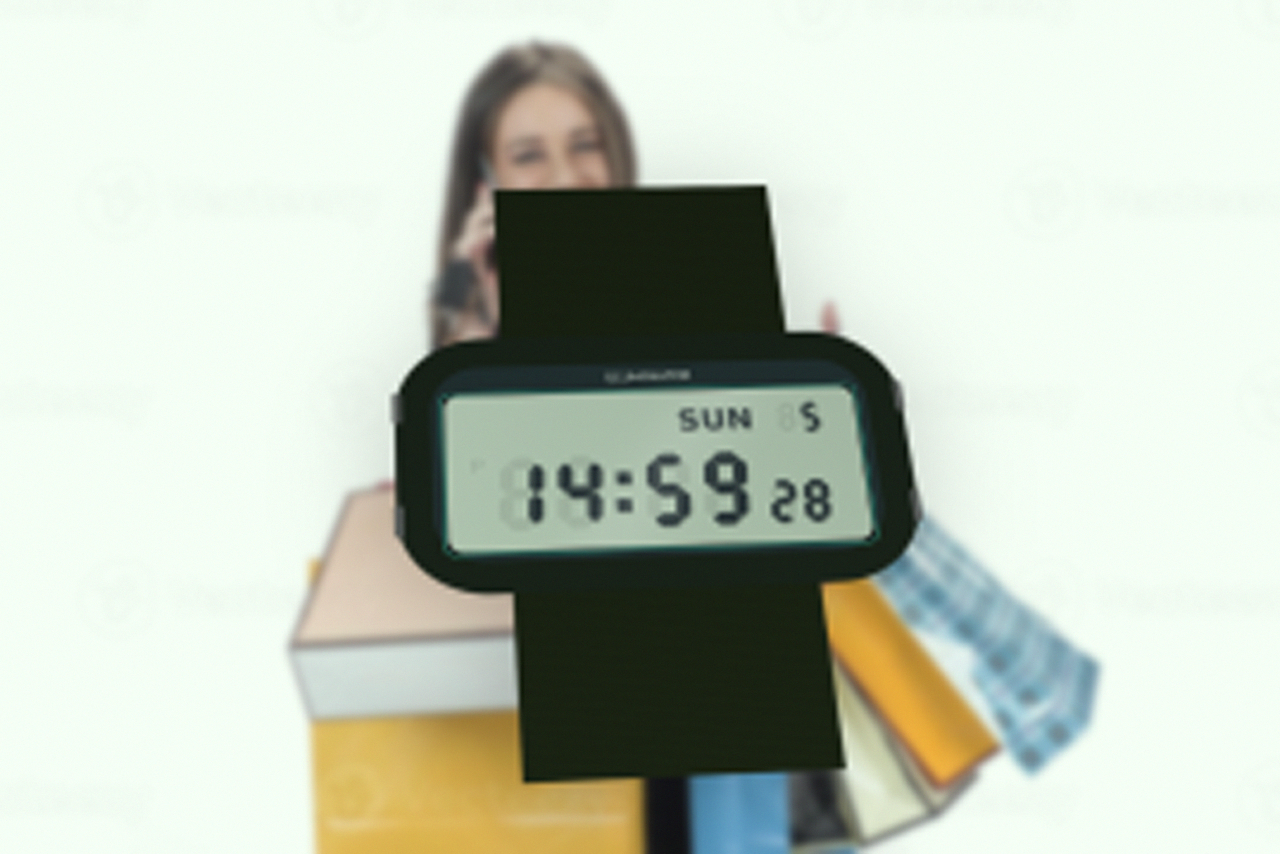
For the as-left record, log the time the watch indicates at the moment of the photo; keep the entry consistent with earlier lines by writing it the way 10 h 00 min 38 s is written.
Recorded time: 14 h 59 min 28 s
